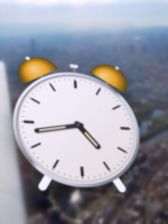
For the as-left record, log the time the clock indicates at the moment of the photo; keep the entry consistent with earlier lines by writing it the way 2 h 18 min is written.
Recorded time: 4 h 43 min
